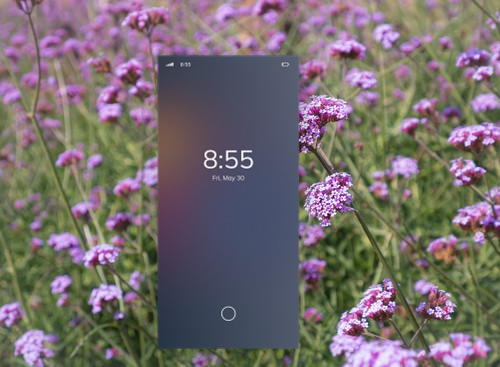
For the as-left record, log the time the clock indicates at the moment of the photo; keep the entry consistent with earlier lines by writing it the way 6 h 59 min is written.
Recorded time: 8 h 55 min
